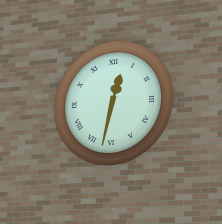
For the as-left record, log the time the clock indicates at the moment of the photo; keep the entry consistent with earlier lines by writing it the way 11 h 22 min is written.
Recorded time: 12 h 32 min
